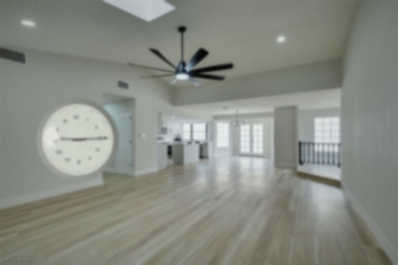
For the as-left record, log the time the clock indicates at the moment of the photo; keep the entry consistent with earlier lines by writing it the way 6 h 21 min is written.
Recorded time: 9 h 15 min
